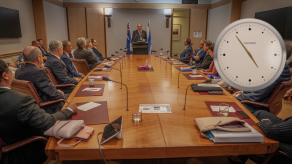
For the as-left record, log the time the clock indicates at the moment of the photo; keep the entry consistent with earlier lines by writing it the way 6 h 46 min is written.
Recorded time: 4 h 54 min
